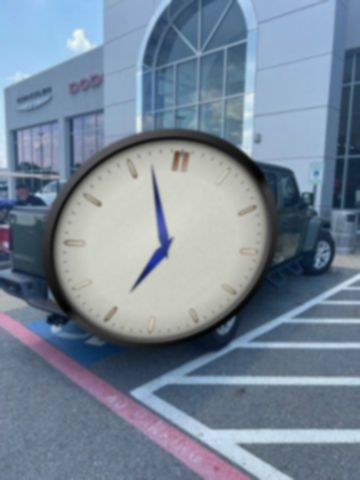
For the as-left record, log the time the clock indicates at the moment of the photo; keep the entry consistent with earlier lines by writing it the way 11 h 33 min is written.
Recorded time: 6 h 57 min
